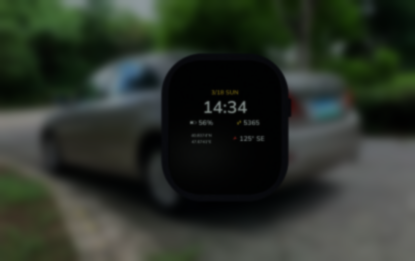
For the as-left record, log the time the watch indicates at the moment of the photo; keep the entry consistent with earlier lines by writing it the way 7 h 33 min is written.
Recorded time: 14 h 34 min
